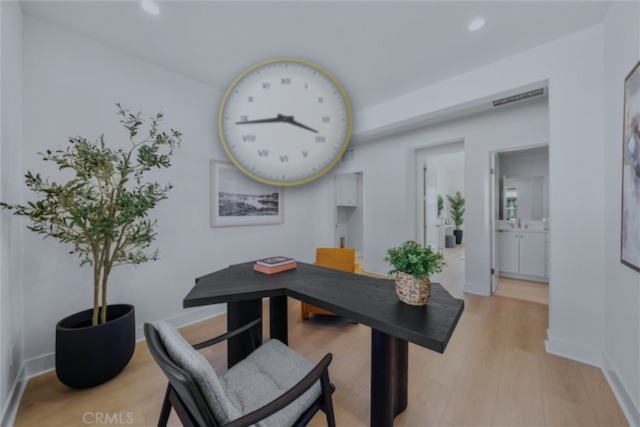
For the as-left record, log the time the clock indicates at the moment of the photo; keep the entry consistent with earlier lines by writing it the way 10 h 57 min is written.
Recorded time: 3 h 44 min
